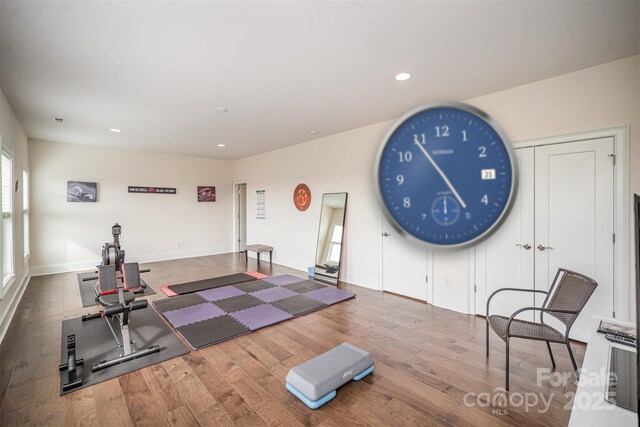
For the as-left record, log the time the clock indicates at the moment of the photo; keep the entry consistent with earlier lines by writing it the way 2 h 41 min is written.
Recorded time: 4 h 54 min
